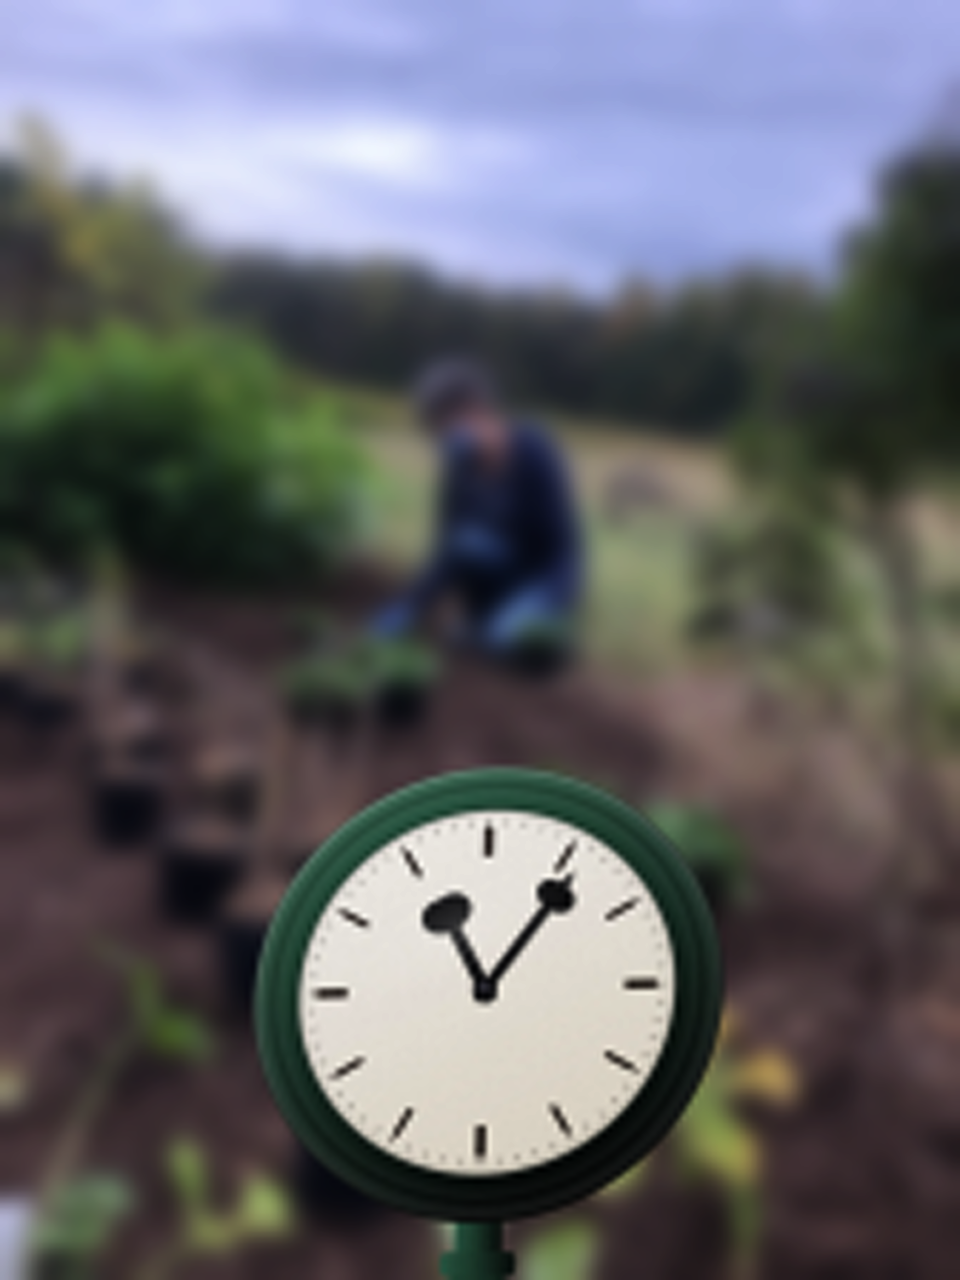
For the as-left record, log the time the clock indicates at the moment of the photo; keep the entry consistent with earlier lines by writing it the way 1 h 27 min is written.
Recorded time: 11 h 06 min
